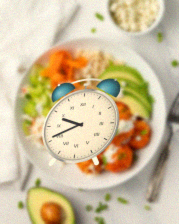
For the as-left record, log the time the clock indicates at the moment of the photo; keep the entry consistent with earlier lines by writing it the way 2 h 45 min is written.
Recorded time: 9 h 41 min
